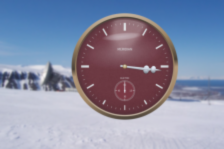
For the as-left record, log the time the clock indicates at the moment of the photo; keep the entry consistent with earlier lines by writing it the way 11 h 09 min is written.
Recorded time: 3 h 16 min
